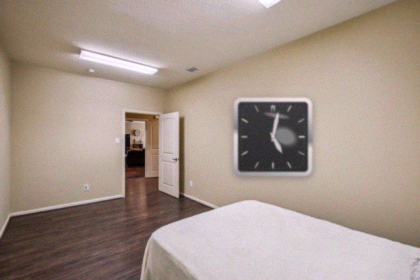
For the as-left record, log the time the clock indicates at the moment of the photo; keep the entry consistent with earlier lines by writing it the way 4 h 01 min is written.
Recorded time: 5 h 02 min
